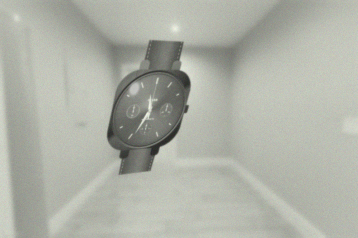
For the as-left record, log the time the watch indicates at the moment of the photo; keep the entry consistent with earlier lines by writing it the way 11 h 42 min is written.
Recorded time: 11 h 34 min
